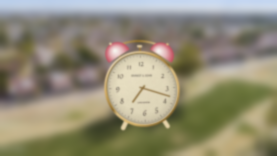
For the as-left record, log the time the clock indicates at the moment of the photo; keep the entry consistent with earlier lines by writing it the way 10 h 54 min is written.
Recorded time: 7 h 18 min
